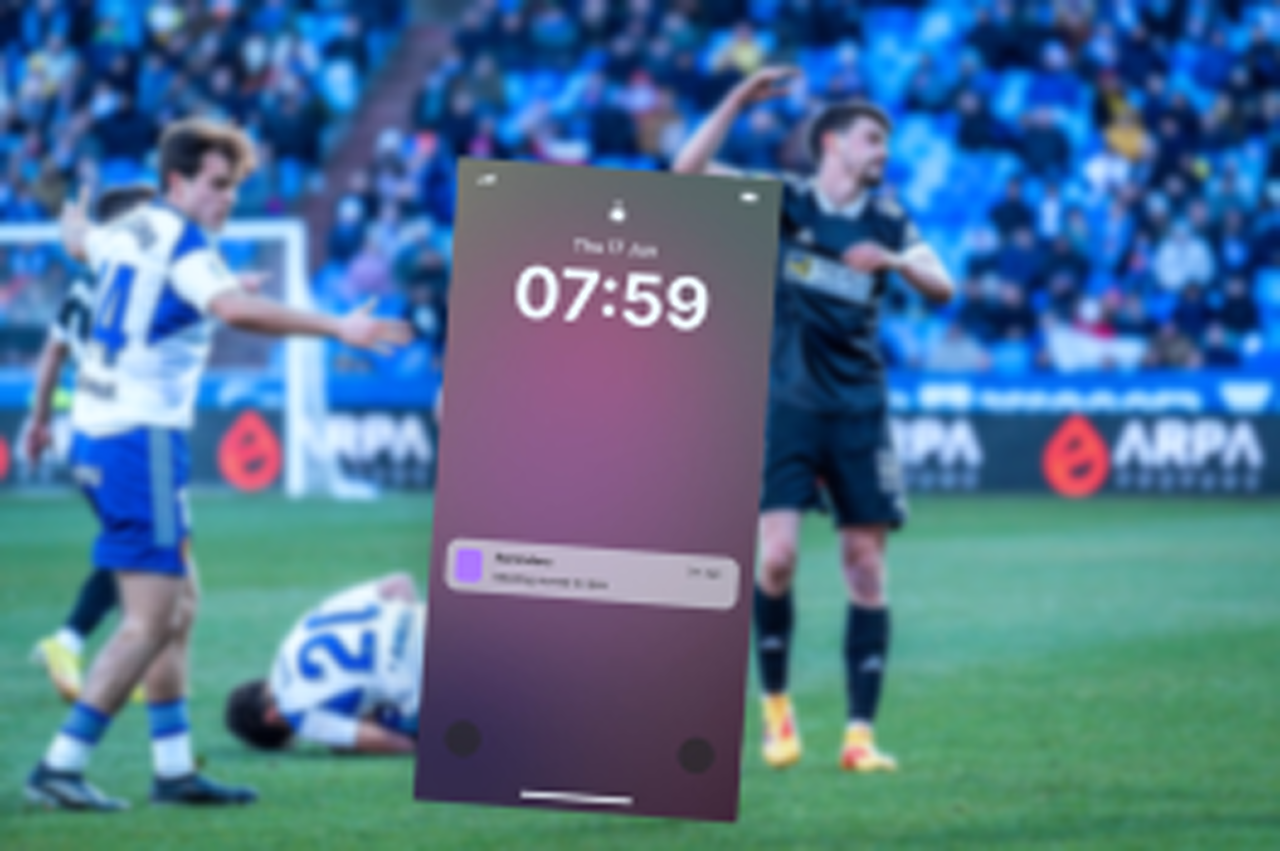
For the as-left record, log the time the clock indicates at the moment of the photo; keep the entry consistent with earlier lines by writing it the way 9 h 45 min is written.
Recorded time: 7 h 59 min
